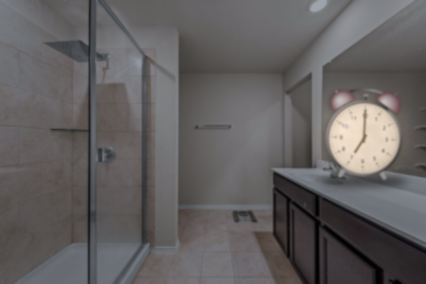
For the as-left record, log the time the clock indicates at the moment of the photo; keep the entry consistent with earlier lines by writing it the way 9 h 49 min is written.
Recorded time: 7 h 00 min
